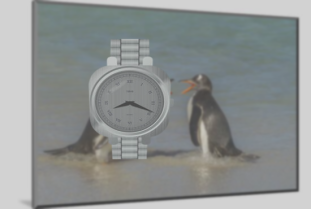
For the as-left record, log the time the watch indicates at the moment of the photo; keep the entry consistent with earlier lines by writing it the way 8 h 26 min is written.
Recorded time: 8 h 19 min
